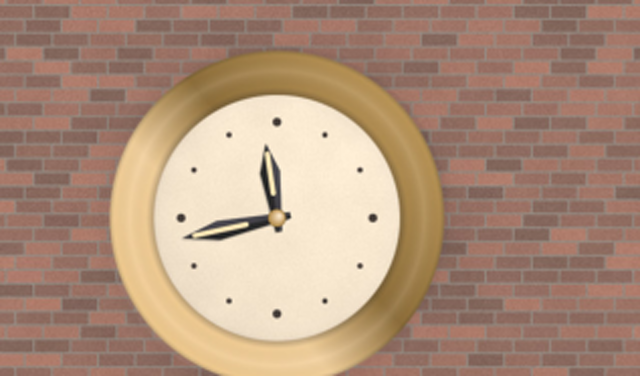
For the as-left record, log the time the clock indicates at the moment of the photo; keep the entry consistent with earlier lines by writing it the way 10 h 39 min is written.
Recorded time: 11 h 43 min
